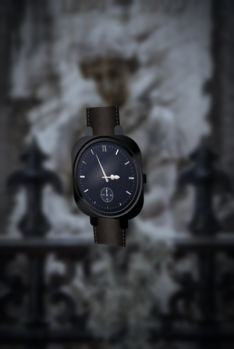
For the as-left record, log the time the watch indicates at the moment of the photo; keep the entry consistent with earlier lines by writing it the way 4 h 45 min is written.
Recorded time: 2 h 56 min
